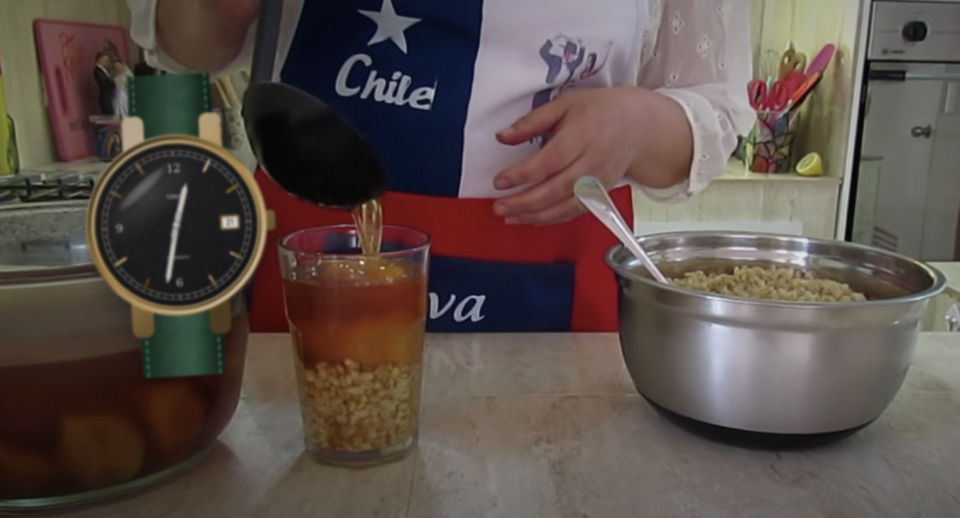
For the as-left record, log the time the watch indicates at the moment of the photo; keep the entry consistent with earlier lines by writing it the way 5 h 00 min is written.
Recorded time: 12 h 32 min
